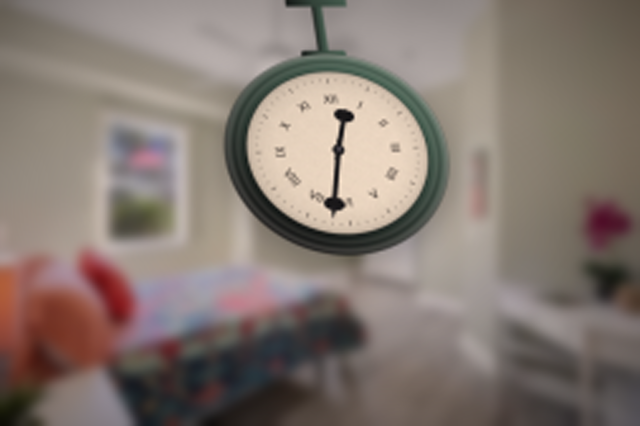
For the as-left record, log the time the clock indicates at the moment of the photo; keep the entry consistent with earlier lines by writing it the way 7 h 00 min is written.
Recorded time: 12 h 32 min
